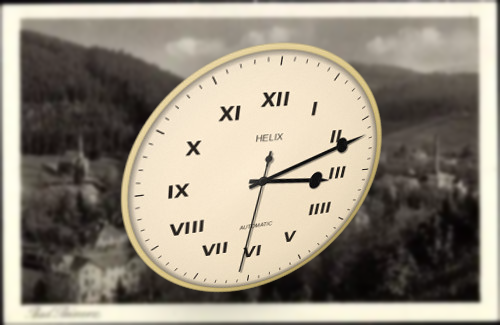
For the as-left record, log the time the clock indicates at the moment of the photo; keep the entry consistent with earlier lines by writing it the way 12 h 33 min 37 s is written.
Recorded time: 3 h 11 min 31 s
